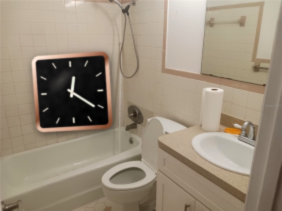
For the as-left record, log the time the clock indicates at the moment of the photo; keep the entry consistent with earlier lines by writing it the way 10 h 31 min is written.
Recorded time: 12 h 21 min
